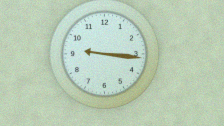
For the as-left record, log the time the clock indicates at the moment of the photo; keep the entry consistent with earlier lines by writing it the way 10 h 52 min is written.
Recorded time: 9 h 16 min
